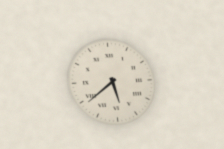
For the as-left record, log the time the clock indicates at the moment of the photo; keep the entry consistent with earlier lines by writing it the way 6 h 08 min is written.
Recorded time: 5 h 39 min
